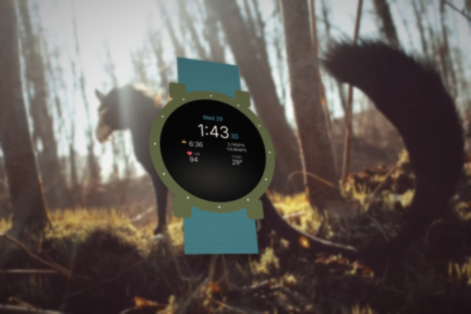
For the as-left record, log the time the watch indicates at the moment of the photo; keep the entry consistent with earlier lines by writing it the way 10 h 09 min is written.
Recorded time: 1 h 43 min
